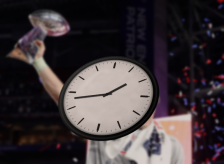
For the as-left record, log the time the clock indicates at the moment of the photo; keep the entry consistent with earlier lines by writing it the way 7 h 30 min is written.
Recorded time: 1 h 43 min
